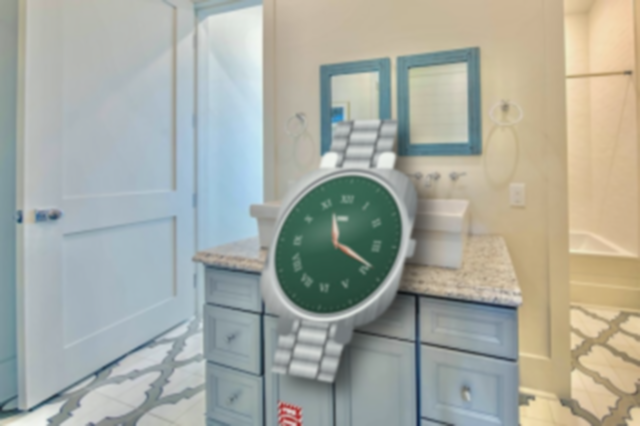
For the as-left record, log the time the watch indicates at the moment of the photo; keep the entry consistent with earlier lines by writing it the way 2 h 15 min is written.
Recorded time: 11 h 19 min
